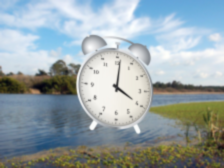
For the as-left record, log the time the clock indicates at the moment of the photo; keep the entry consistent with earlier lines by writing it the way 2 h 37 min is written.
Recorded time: 4 h 01 min
